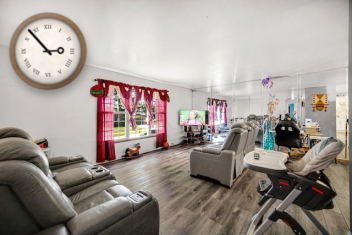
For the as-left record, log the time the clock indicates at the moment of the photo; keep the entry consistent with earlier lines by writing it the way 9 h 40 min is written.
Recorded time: 2 h 53 min
